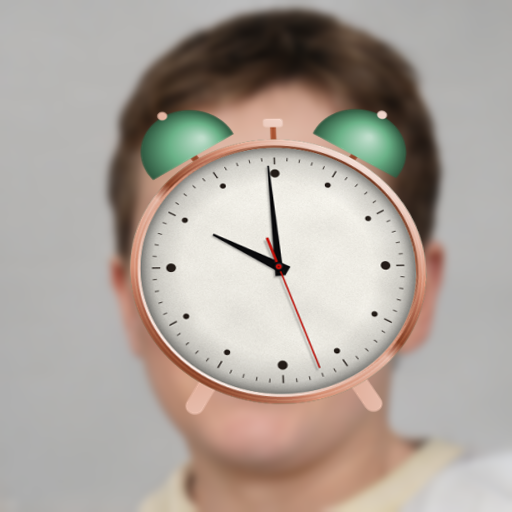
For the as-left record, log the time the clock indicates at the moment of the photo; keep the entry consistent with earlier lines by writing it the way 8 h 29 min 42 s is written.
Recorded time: 9 h 59 min 27 s
